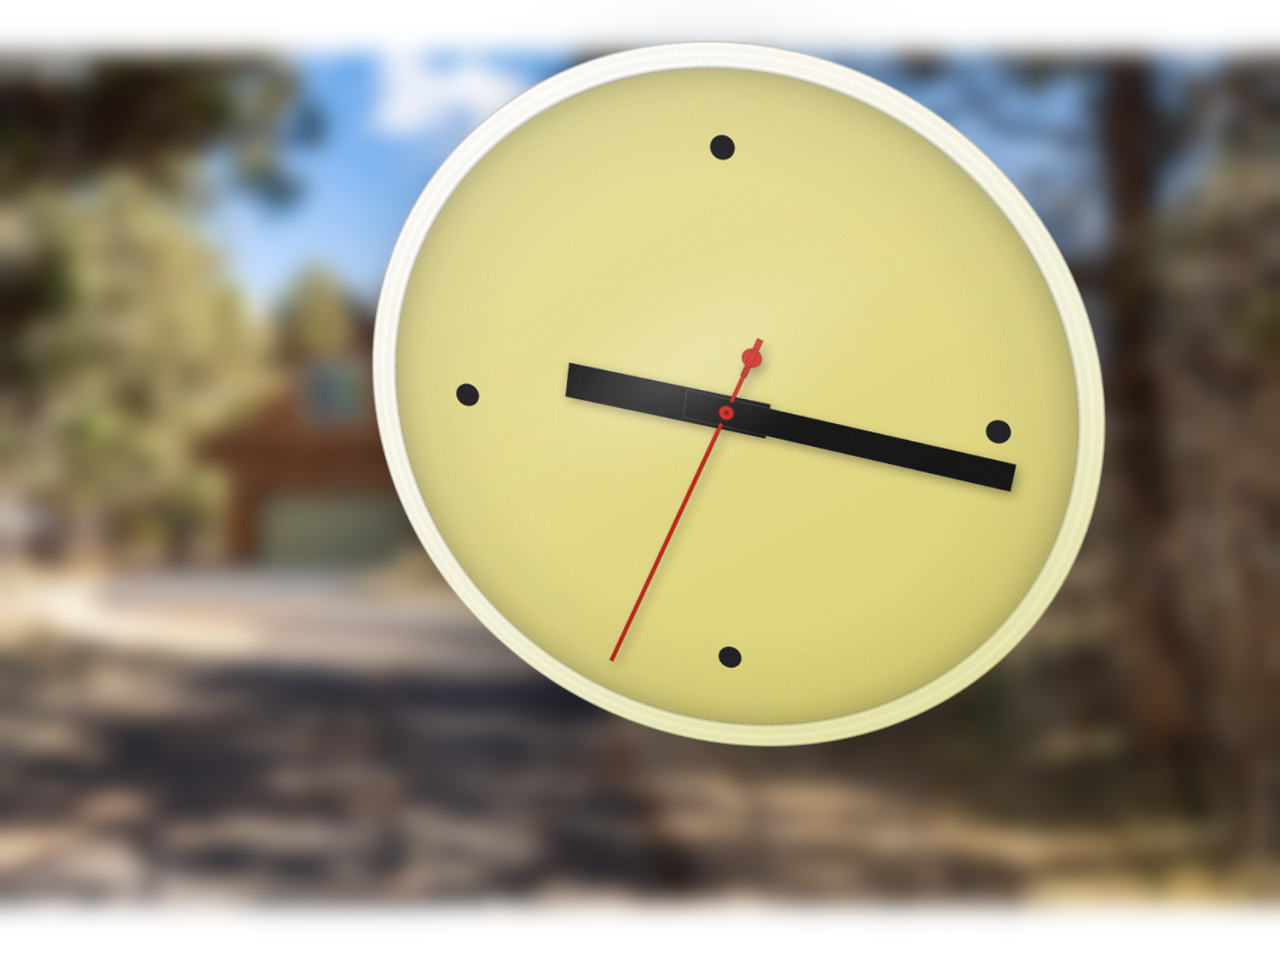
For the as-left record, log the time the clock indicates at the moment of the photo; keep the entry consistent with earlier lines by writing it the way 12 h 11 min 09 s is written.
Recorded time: 9 h 16 min 34 s
